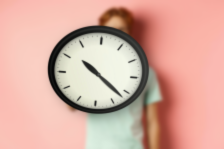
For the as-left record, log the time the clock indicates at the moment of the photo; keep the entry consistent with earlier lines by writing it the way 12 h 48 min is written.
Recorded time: 10 h 22 min
